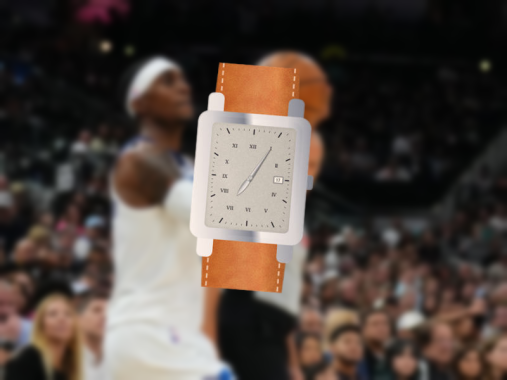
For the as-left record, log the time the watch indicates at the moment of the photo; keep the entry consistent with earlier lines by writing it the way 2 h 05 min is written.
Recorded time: 7 h 05 min
